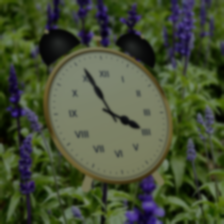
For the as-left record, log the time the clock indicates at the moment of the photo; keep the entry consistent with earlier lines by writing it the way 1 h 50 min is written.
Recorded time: 3 h 56 min
